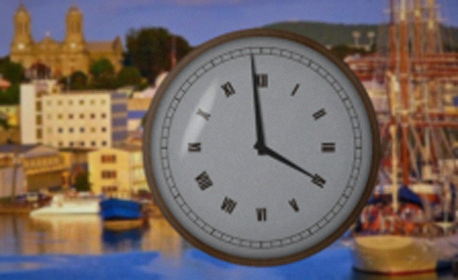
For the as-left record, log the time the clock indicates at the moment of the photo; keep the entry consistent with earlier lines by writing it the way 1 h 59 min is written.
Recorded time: 3 h 59 min
